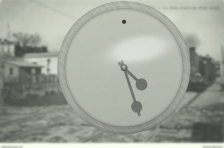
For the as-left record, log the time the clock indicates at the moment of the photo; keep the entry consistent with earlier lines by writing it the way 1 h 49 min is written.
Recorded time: 4 h 27 min
